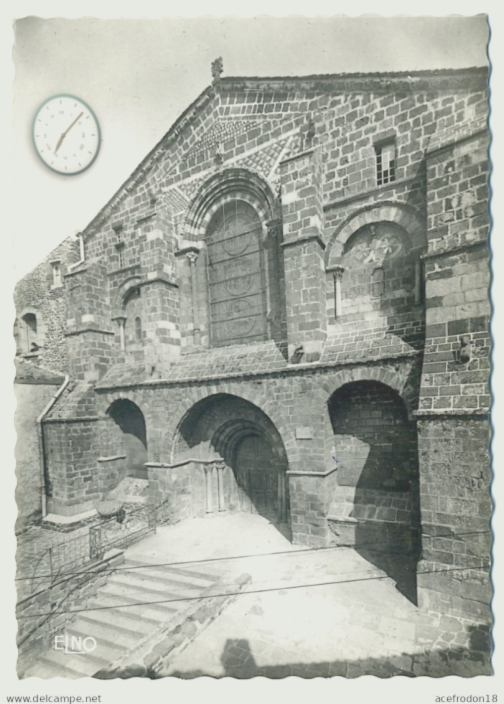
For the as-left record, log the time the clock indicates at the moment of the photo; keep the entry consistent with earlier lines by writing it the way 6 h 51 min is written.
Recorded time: 7 h 08 min
